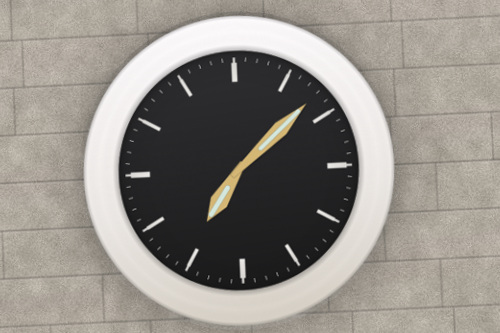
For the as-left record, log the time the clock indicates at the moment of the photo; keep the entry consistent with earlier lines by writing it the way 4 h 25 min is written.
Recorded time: 7 h 08 min
